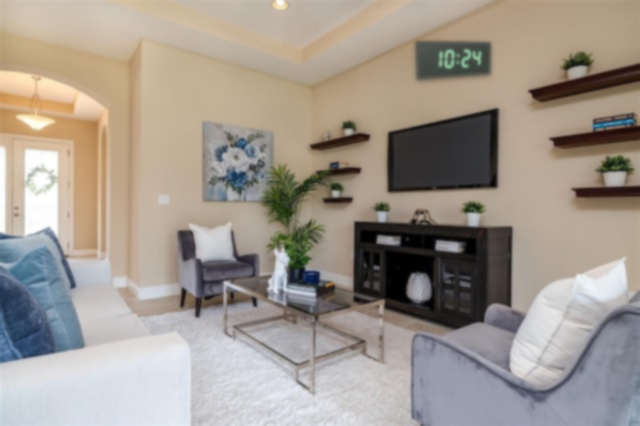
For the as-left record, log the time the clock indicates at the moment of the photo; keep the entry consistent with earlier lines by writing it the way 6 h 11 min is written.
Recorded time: 10 h 24 min
